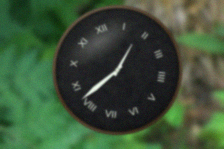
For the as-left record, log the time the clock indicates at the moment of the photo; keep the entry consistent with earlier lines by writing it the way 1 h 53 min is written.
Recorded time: 1 h 42 min
